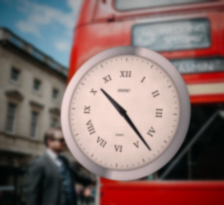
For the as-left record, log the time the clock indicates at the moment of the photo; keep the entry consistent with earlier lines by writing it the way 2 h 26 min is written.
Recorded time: 10 h 23 min
